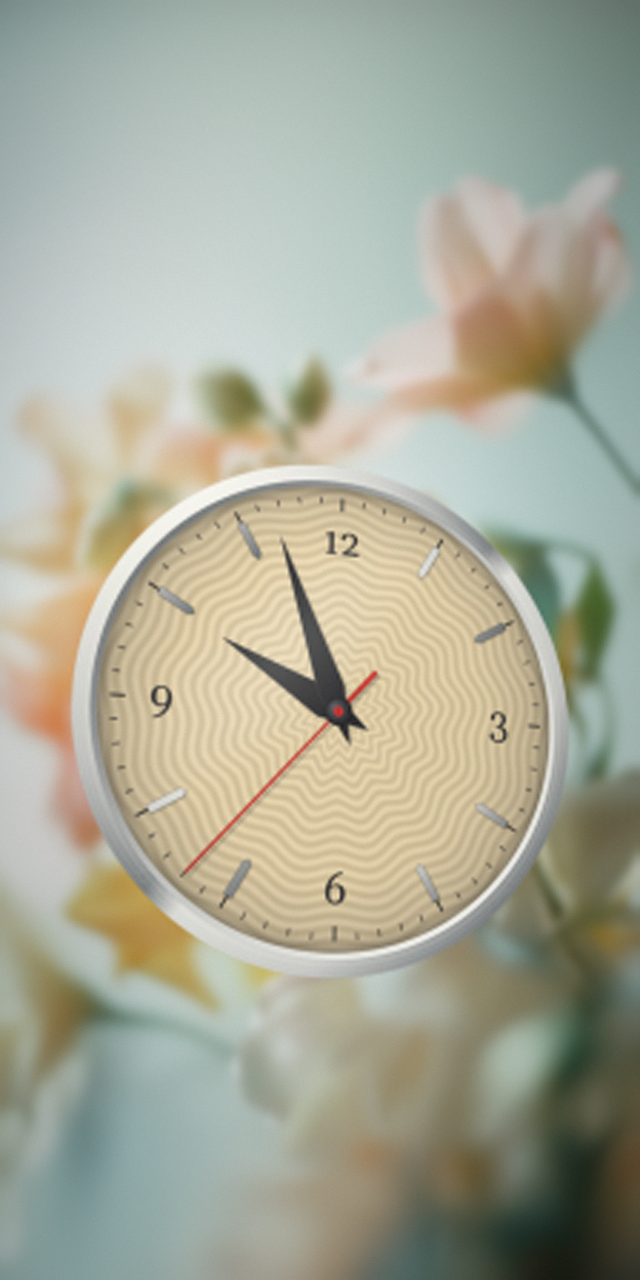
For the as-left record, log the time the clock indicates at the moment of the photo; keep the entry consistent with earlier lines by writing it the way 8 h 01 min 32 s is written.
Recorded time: 9 h 56 min 37 s
